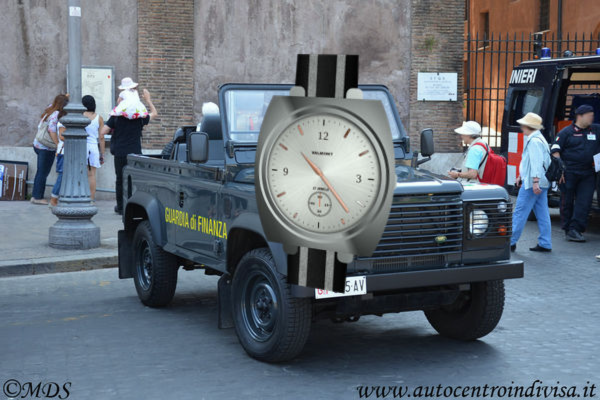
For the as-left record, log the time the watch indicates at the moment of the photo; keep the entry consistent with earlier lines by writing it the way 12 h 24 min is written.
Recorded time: 10 h 23 min
